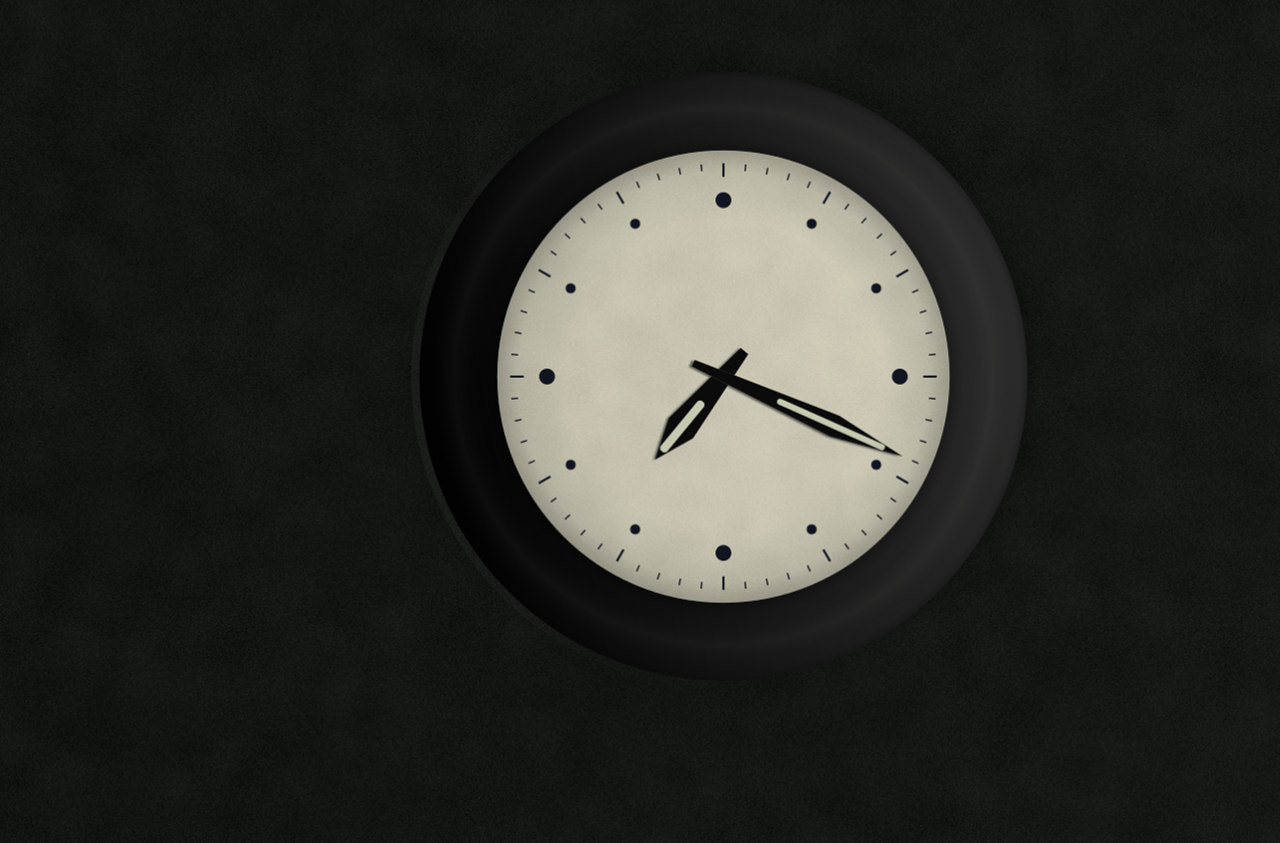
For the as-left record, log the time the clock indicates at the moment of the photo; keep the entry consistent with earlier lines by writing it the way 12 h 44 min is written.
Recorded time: 7 h 19 min
